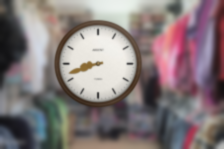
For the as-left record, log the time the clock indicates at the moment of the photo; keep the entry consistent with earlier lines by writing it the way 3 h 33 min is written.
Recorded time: 8 h 42 min
